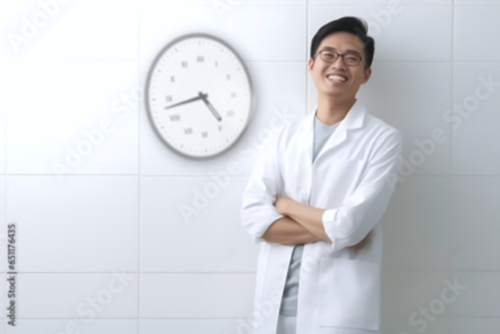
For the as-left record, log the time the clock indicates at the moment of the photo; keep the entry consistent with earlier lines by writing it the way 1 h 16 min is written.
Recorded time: 4 h 43 min
